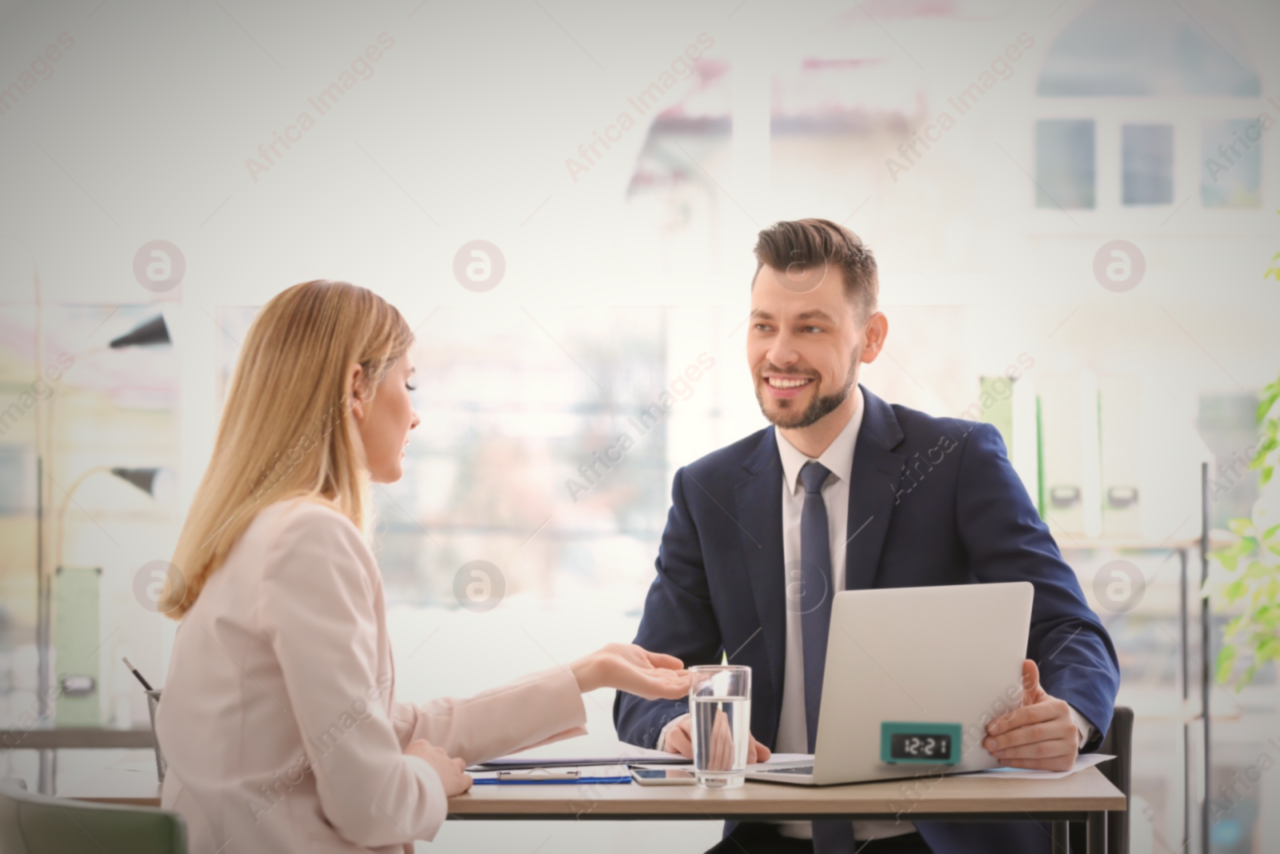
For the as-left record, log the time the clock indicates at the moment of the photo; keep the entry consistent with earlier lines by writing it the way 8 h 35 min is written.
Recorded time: 12 h 21 min
